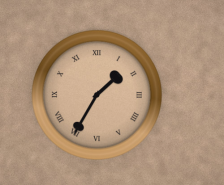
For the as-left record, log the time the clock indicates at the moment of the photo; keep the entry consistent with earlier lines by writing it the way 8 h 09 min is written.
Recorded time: 1 h 35 min
